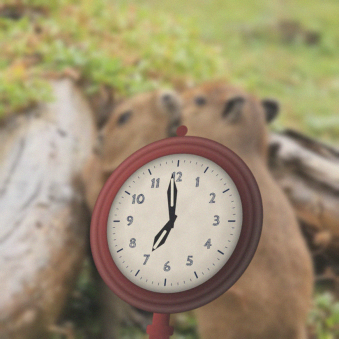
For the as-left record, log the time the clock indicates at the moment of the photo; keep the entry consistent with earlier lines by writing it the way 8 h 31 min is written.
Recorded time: 6 h 59 min
